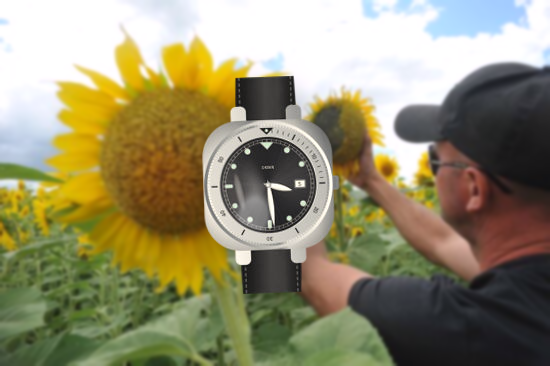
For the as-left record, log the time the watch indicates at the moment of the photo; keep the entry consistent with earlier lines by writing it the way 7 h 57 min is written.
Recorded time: 3 h 29 min
